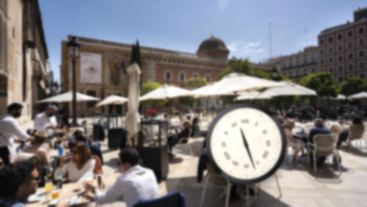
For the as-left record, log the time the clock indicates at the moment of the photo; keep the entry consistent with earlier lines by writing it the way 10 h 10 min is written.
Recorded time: 11 h 27 min
